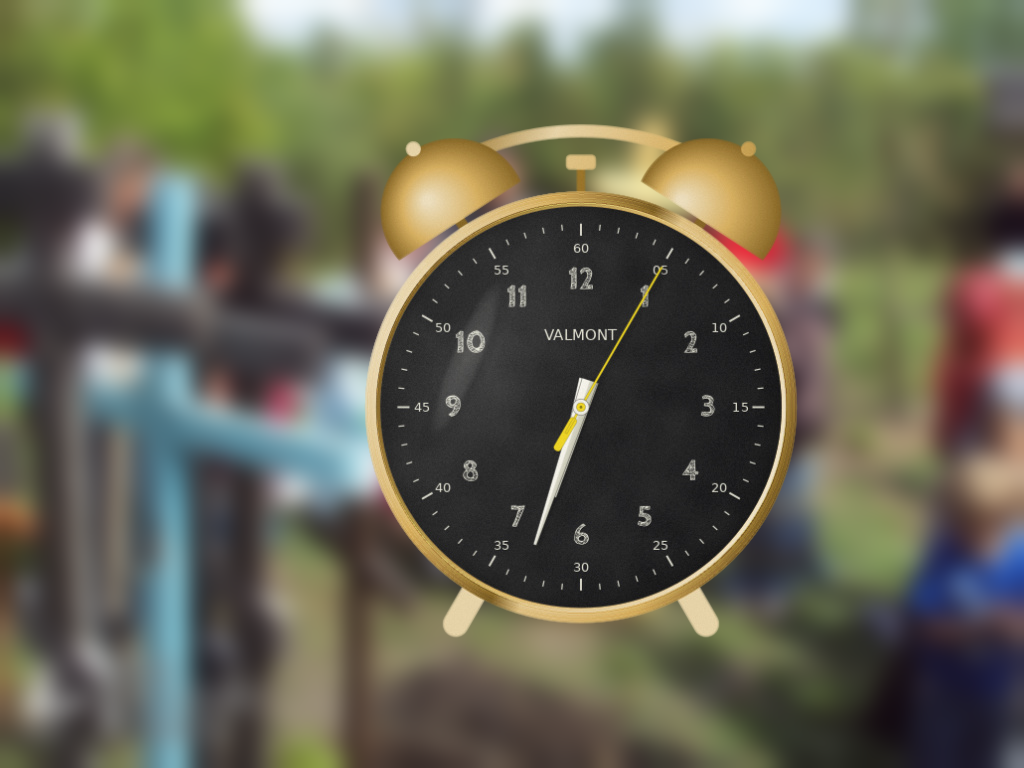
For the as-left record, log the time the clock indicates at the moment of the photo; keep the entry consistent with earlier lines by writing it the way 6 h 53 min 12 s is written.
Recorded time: 6 h 33 min 05 s
